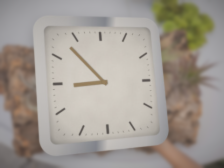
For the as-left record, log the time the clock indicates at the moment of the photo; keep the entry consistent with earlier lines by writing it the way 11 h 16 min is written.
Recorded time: 8 h 53 min
